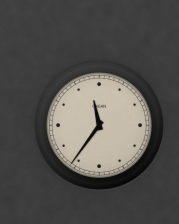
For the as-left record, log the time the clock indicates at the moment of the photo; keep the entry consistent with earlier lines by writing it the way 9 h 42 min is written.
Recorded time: 11 h 36 min
